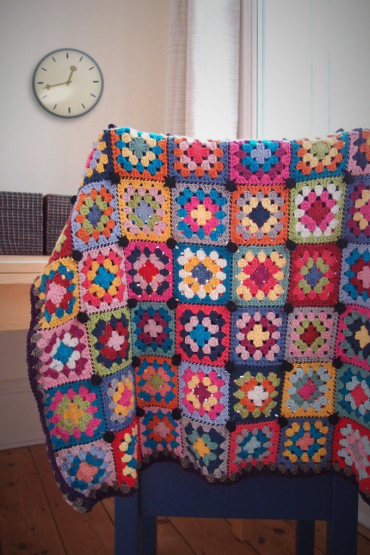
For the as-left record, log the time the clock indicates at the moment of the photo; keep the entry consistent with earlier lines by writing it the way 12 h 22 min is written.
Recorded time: 12 h 43 min
